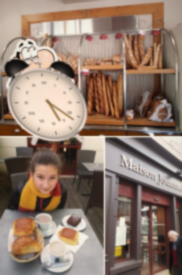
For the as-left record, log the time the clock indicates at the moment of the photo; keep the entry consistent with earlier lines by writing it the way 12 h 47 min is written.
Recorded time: 5 h 22 min
